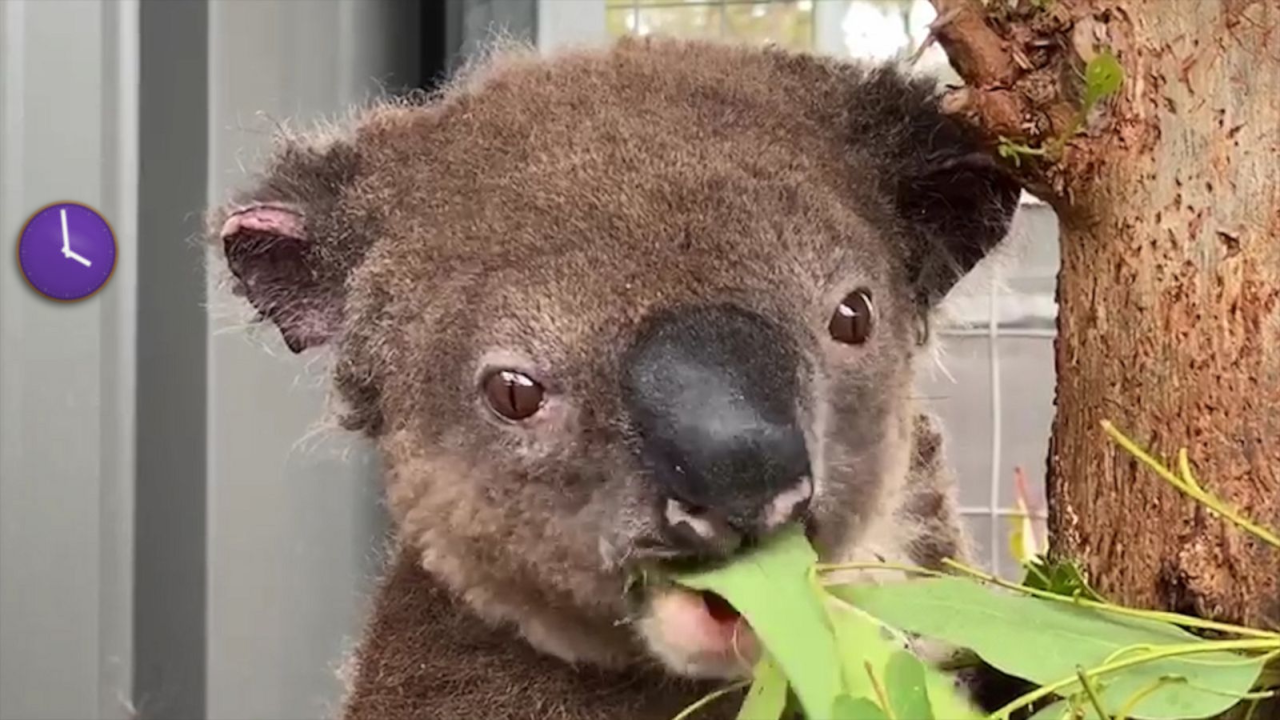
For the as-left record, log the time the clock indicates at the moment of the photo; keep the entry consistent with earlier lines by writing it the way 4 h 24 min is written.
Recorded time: 3 h 59 min
